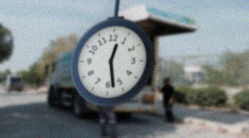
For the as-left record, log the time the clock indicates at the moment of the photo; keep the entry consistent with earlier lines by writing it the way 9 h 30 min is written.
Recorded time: 12 h 28 min
